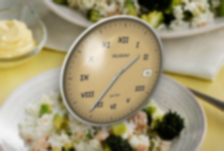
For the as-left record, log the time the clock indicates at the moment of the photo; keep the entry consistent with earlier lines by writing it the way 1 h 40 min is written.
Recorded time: 1 h 36 min
